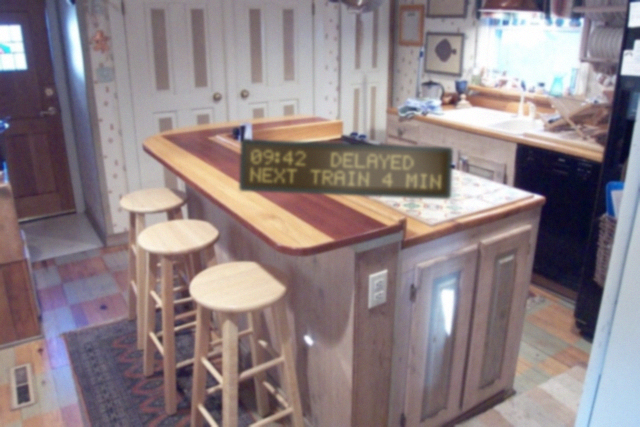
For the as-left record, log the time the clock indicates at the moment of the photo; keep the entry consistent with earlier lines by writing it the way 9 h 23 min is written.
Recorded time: 9 h 42 min
